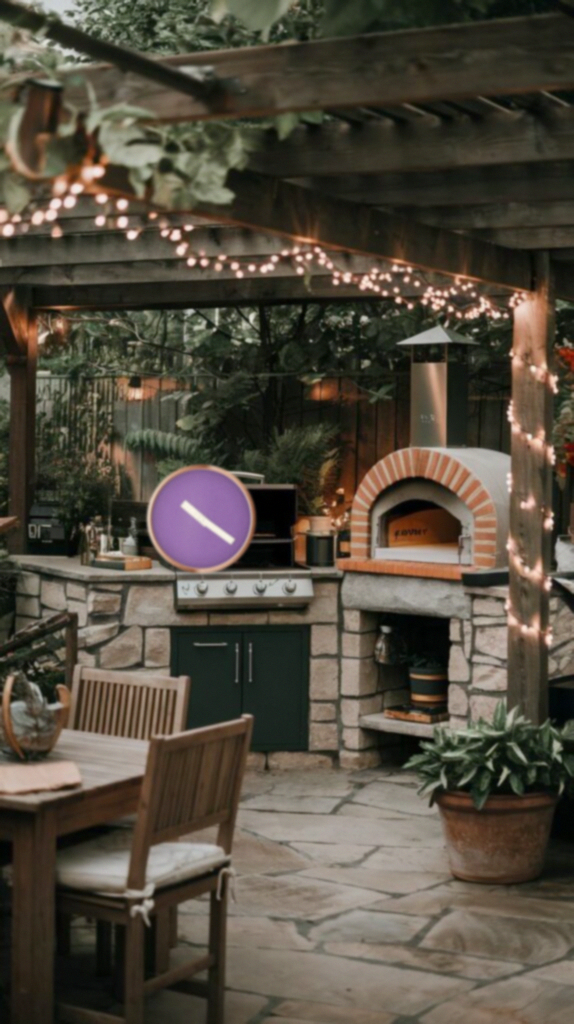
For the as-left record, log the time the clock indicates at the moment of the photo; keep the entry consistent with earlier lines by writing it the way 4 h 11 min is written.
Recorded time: 10 h 21 min
